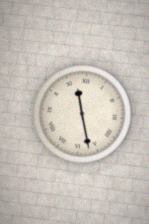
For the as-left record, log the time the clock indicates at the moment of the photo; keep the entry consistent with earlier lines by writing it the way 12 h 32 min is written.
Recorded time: 11 h 27 min
